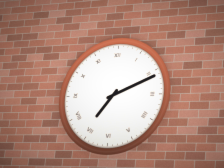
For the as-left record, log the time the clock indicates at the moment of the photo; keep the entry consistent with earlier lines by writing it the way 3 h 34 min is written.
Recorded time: 7 h 11 min
